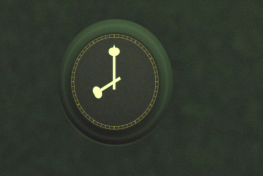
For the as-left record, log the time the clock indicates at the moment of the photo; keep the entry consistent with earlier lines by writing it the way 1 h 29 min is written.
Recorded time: 8 h 00 min
